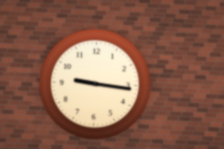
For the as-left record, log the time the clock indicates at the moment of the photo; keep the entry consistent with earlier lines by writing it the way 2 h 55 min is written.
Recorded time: 9 h 16 min
